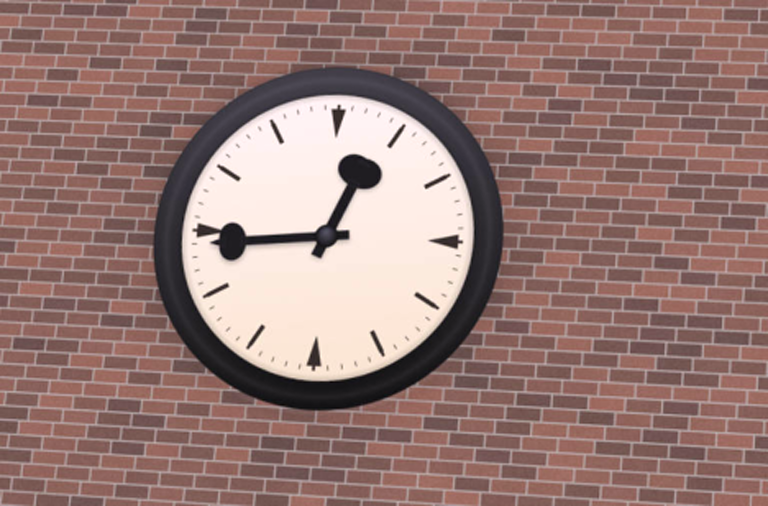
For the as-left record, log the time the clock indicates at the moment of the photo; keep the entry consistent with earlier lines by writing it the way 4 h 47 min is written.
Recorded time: 12 h 44 min
